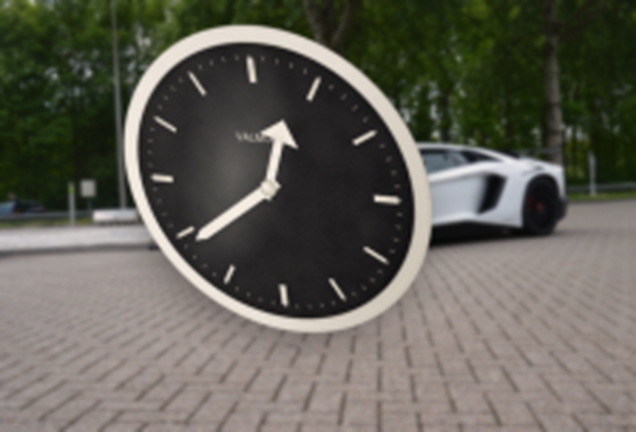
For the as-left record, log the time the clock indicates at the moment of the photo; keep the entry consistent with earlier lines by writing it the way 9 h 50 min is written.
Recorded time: 12 h 39 min
